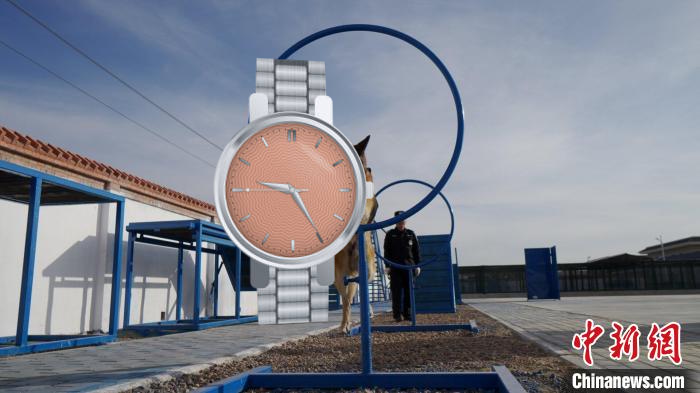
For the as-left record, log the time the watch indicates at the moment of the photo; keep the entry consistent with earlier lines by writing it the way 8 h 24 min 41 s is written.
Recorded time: 9 h 24 min 45 s
